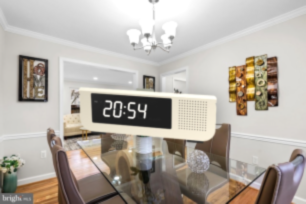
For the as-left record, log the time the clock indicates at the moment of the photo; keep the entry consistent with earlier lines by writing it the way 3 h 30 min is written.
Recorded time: 20 h 54 min
